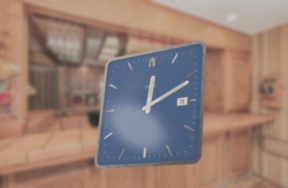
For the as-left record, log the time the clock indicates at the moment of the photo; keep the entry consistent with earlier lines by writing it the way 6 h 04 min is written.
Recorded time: 12 h 11 min
